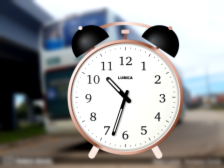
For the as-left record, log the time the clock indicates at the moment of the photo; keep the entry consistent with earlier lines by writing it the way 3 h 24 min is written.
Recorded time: 10 h 33 min
